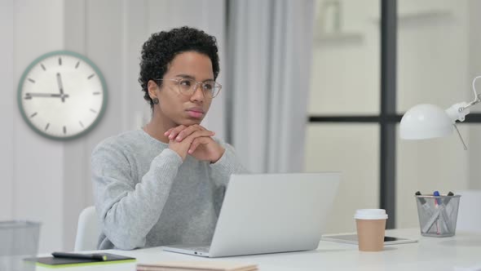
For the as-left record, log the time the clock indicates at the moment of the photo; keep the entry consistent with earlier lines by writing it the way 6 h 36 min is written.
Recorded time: 11 h 46 min
